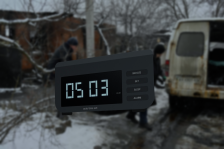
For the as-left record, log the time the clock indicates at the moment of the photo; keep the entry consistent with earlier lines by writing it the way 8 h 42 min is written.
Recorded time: 5 h 03 min
